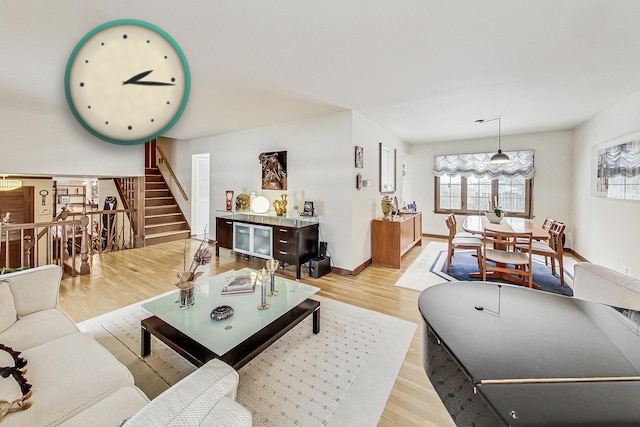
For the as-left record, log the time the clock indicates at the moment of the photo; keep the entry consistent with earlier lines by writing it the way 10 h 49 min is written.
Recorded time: 2 h 16 min
